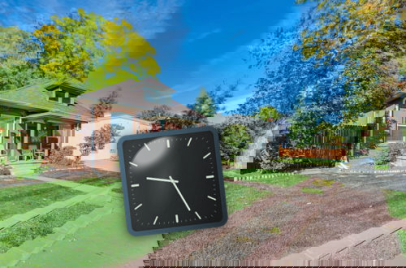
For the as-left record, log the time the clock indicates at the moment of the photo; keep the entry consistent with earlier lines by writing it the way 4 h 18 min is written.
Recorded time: 9 h 26 min
